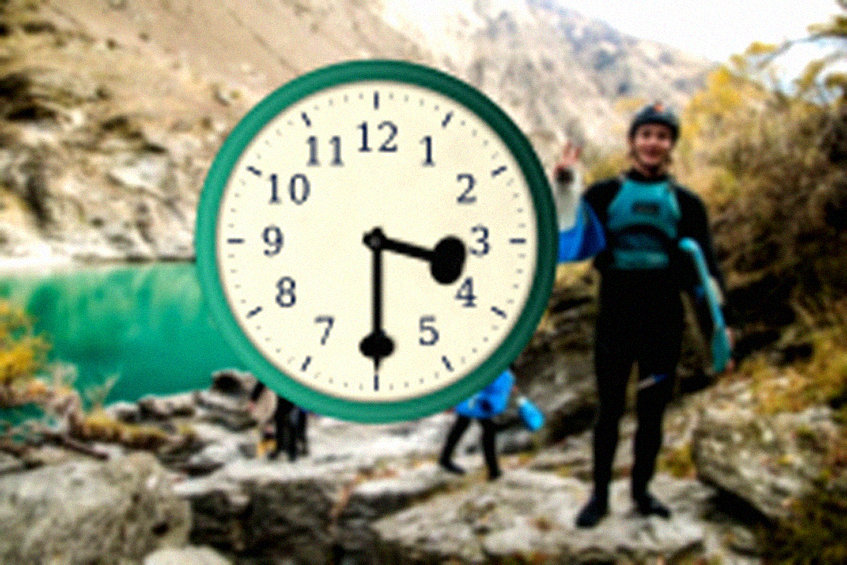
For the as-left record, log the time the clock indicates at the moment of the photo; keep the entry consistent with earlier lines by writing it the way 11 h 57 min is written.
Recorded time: 3 h 30 min
